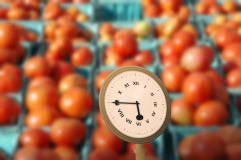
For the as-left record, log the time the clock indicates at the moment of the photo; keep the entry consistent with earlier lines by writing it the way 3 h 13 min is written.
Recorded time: 5 h 45 min
